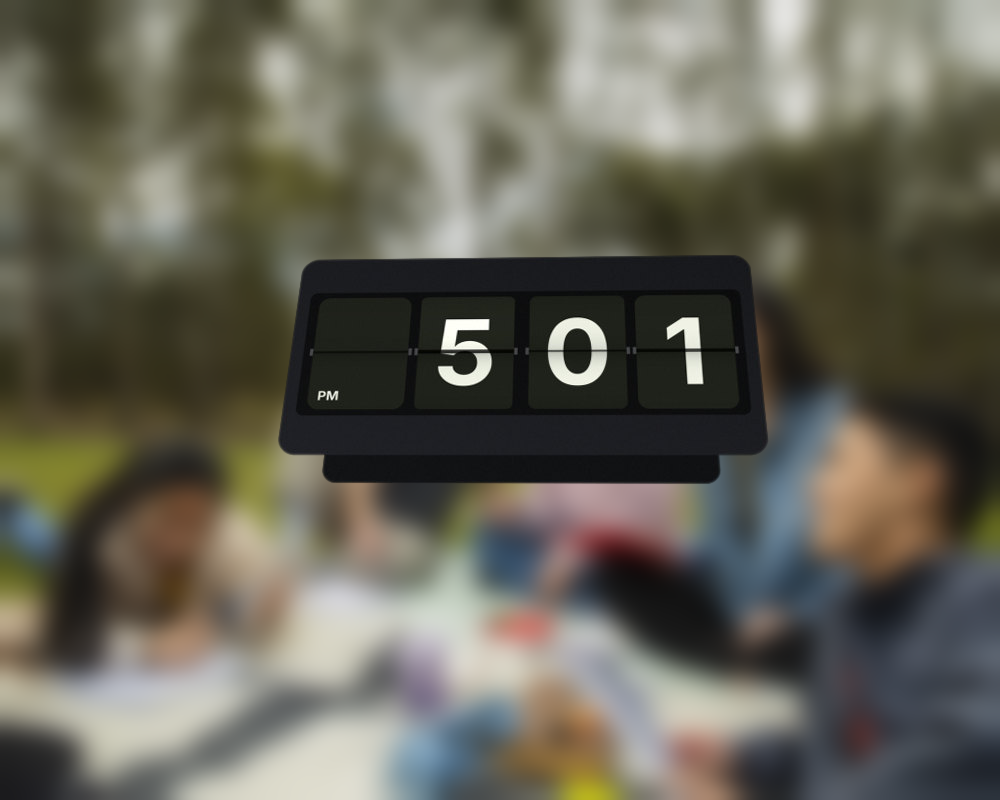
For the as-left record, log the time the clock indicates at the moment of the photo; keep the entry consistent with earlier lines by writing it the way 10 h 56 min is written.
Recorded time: 5 h 01 min
